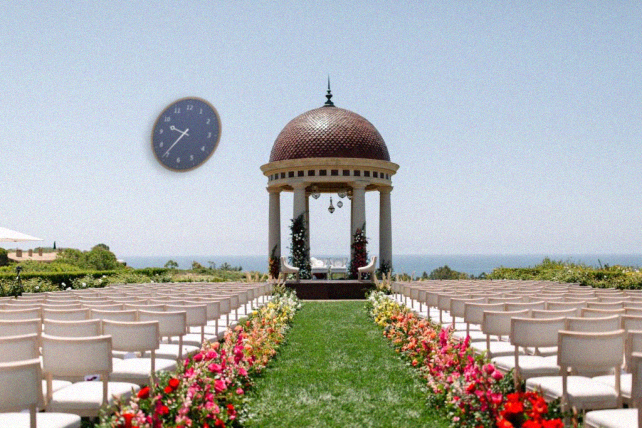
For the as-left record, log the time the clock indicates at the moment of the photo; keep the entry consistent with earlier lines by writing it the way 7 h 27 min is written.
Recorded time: 9 h 36 min
